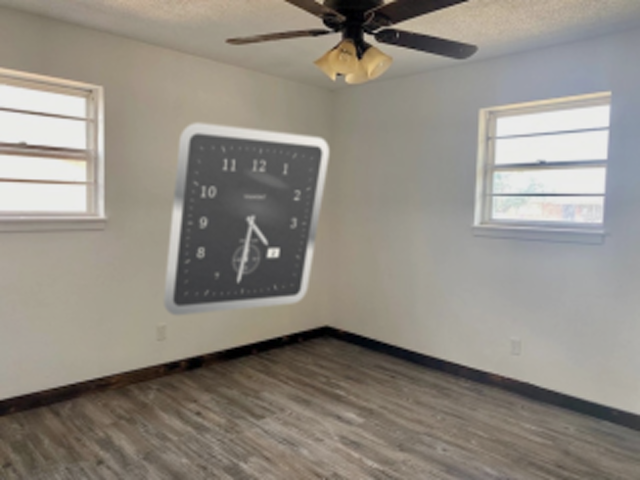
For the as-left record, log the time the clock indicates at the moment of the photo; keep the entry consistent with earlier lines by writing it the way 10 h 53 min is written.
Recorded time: 4 h 31 min
